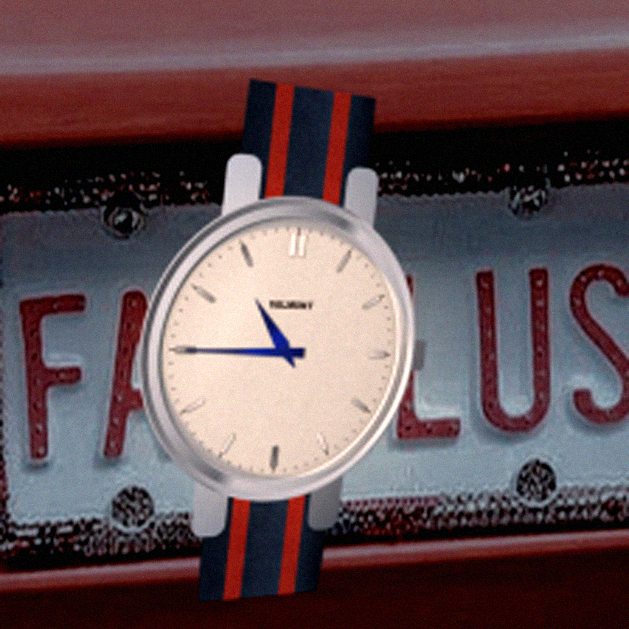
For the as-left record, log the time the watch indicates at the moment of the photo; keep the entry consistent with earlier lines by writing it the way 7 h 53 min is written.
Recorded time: 10 h 45 min
